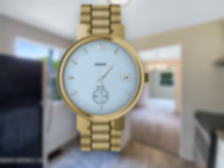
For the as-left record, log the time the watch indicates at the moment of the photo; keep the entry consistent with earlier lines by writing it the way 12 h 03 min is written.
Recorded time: 1 h 30 min
